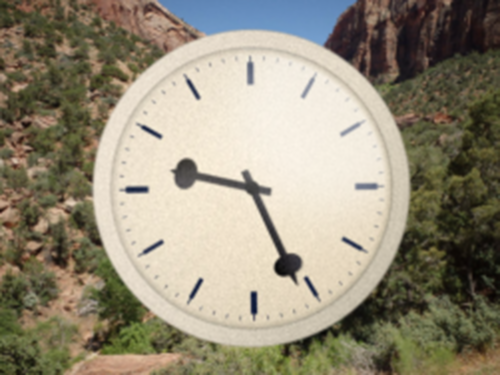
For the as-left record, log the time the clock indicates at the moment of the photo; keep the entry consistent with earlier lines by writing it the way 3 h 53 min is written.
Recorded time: 9 h 26 min
